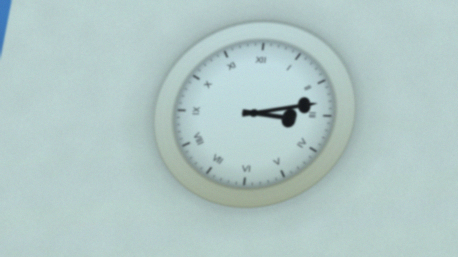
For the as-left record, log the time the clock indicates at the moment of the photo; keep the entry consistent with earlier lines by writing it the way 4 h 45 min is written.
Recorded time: 3 h 13 min
